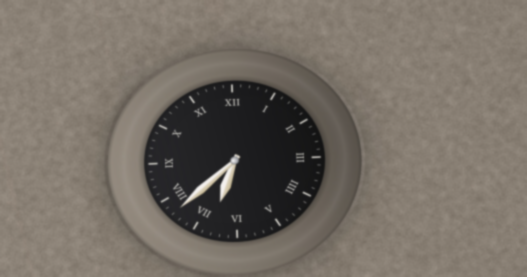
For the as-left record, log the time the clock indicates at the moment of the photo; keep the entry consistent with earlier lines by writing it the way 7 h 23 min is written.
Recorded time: 6 h 38 min
